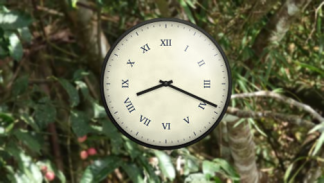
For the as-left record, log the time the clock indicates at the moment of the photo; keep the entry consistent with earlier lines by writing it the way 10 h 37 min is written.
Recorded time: 8 h 19 min
